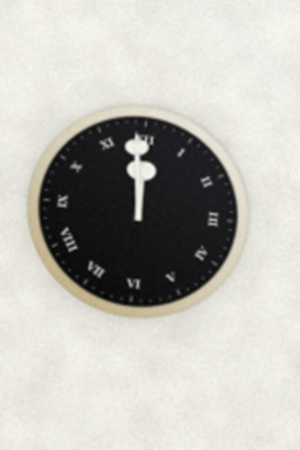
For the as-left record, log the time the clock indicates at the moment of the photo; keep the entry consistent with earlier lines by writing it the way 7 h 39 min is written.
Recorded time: 11 h 59 min
